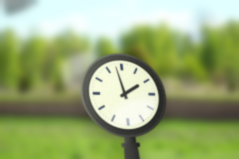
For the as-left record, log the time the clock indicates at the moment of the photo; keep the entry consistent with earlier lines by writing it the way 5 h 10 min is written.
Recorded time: 1 h 58 min
